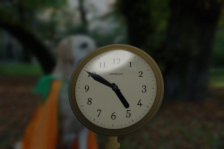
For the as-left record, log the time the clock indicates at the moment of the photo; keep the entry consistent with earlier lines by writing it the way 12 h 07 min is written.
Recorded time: 4 h 50 min
